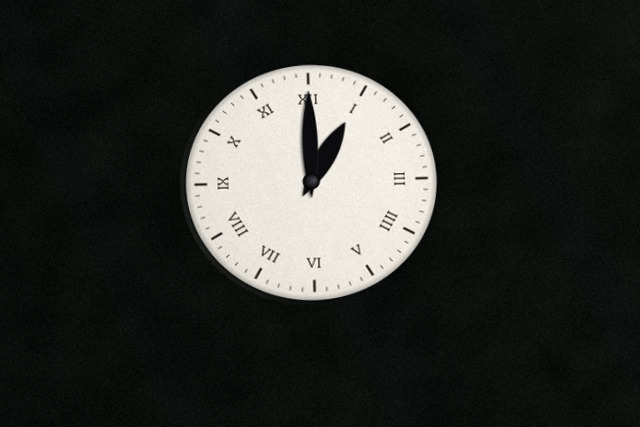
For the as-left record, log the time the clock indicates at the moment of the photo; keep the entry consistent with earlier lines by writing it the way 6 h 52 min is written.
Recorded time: 1 h 00 min
